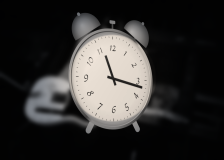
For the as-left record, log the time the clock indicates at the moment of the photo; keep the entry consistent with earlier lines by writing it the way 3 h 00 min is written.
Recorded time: 11 h 17 min
